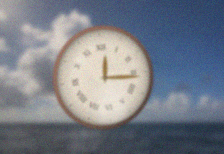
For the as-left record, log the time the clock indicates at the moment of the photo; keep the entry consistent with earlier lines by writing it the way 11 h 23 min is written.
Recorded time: 12 h 16 min
